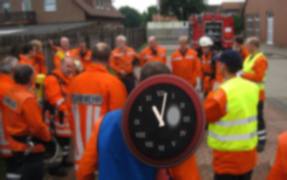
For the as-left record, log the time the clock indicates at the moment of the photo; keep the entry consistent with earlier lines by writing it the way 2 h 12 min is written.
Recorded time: 11 h 02 min
